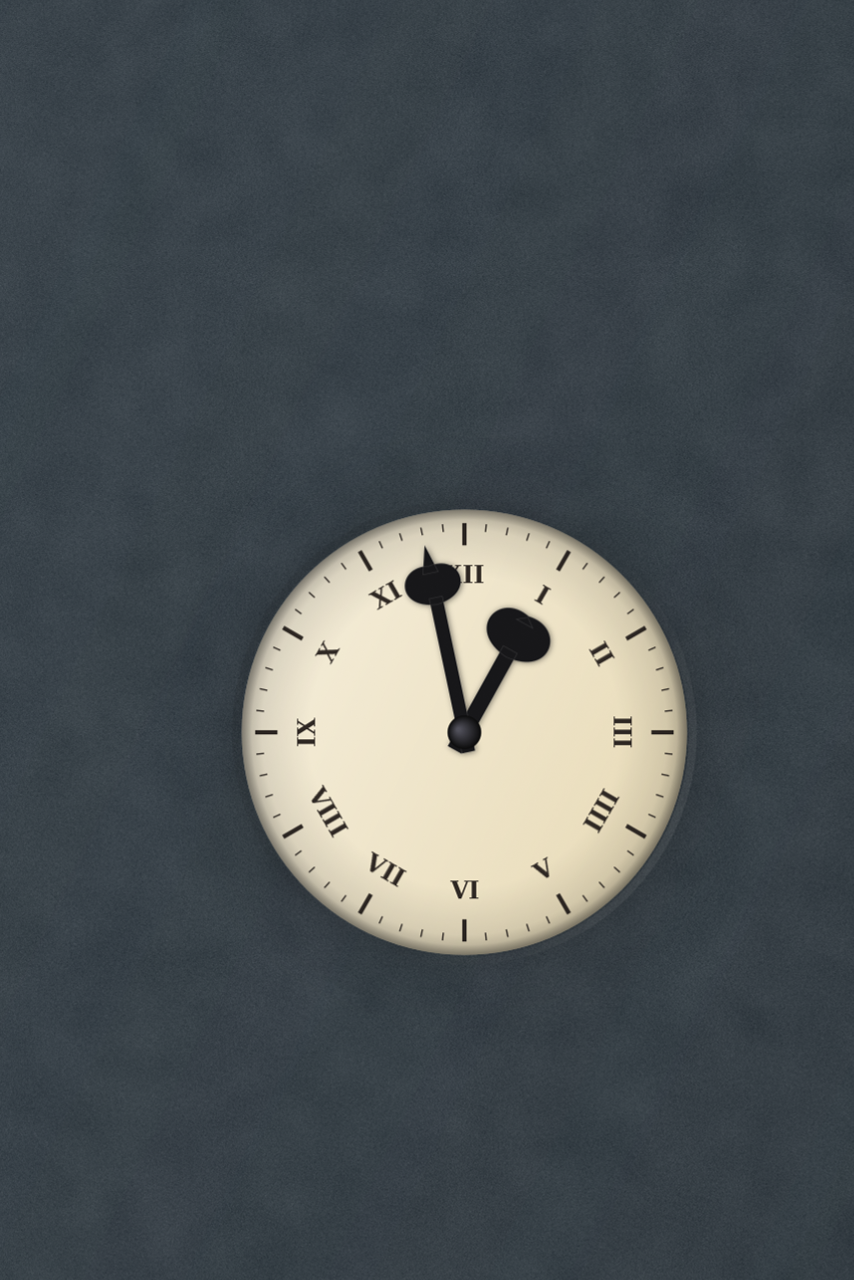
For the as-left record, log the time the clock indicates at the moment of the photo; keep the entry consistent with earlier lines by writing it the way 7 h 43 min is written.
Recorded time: 12 h 58 min
